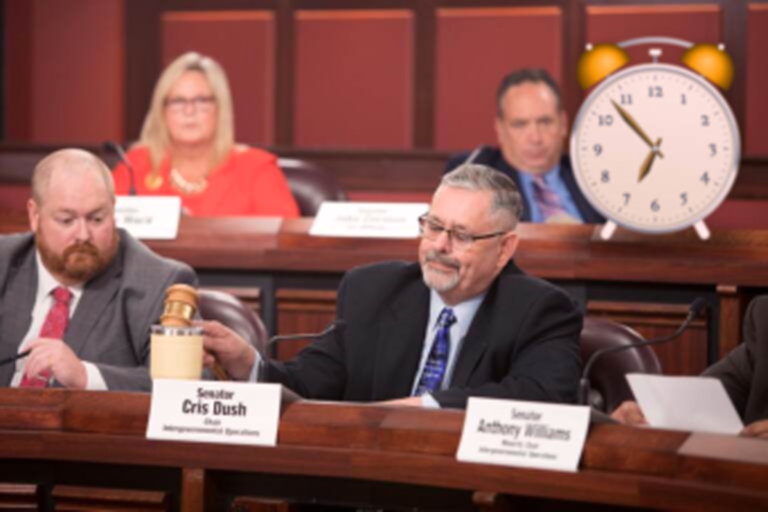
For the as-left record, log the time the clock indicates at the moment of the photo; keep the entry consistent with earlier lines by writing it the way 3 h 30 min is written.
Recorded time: 6 h 53 min
